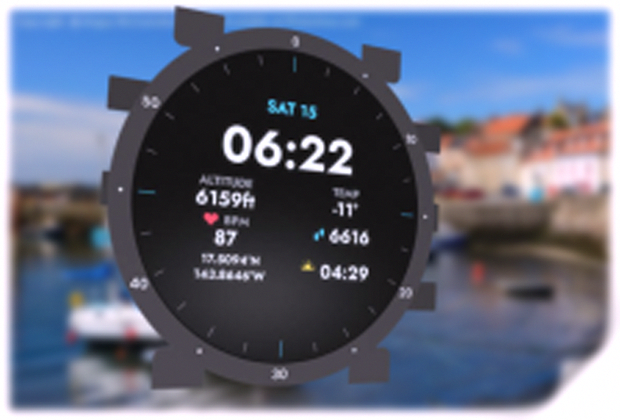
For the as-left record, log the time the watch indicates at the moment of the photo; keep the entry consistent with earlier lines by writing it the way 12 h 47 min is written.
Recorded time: 6 h 22 min
